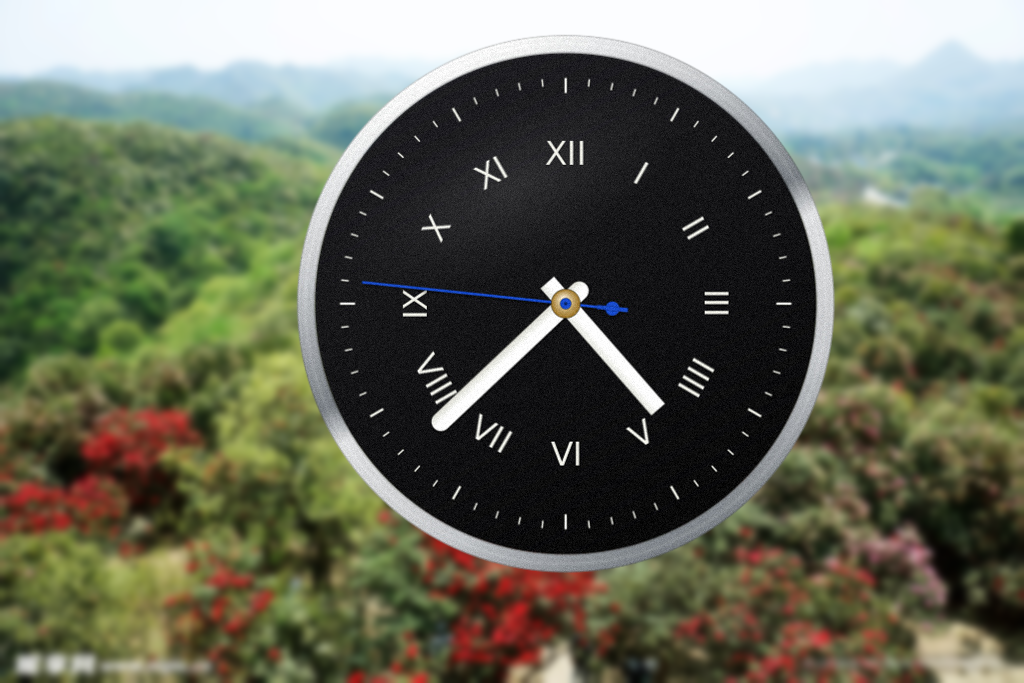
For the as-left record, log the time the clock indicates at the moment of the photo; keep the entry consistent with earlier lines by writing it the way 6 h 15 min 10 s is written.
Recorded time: 4 h 37 min 46 s
